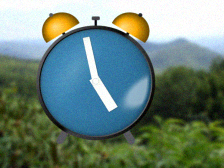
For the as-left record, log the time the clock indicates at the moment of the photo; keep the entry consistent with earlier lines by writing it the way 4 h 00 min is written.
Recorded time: 4 h 58 min
